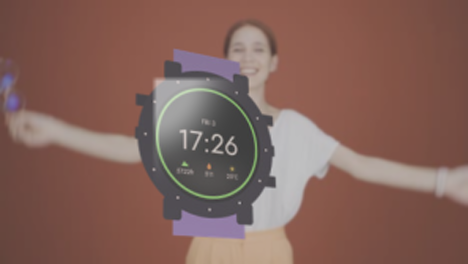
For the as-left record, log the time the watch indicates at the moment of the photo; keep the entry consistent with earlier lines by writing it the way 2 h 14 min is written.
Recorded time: 17 h 26 min
